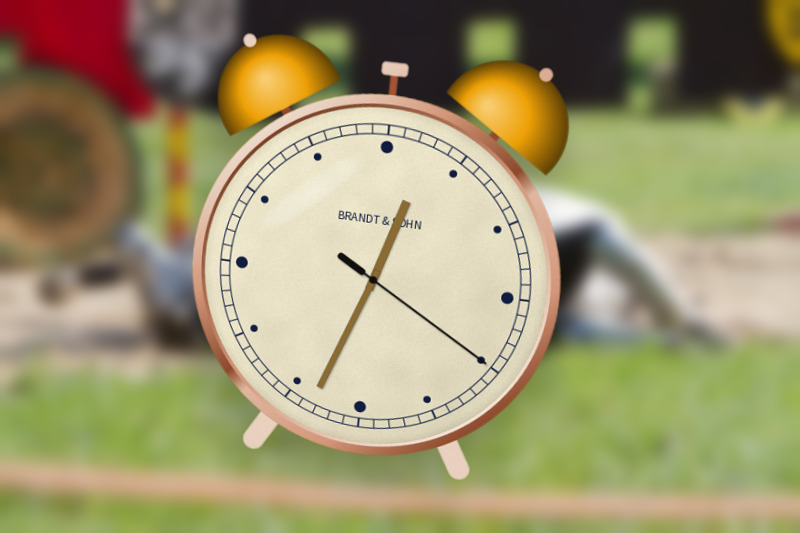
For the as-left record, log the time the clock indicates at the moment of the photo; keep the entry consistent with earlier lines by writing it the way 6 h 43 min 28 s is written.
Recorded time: 12 h 33 min 20 s
